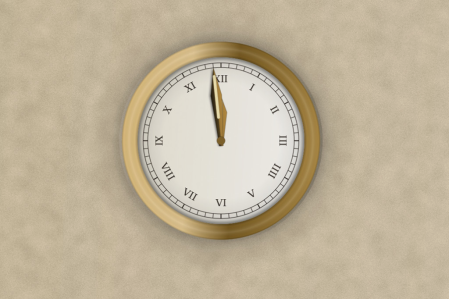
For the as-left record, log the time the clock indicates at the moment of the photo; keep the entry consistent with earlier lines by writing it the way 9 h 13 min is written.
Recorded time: 11 h 59 min
